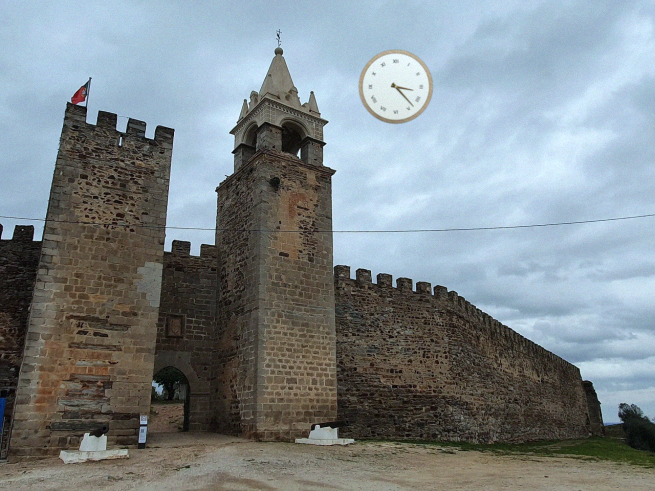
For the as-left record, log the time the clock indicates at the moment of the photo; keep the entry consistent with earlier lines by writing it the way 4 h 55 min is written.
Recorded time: 3 h 23 min
